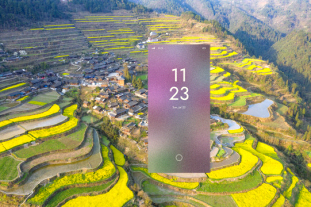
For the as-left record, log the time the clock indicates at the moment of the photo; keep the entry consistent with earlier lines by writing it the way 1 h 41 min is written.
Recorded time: 11 h 23 min
